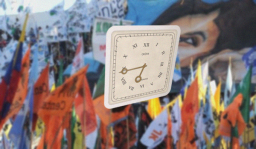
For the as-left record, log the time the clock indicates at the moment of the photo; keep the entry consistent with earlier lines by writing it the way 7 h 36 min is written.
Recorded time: 6 h 44 min
